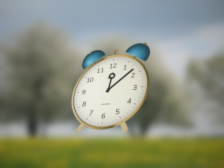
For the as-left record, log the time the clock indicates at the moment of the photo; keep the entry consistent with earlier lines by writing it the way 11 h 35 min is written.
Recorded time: 12 h 08 min
